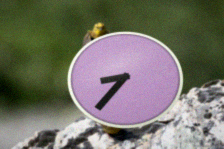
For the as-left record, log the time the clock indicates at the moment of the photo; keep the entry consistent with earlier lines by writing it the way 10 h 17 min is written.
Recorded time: 8 h 36 min
